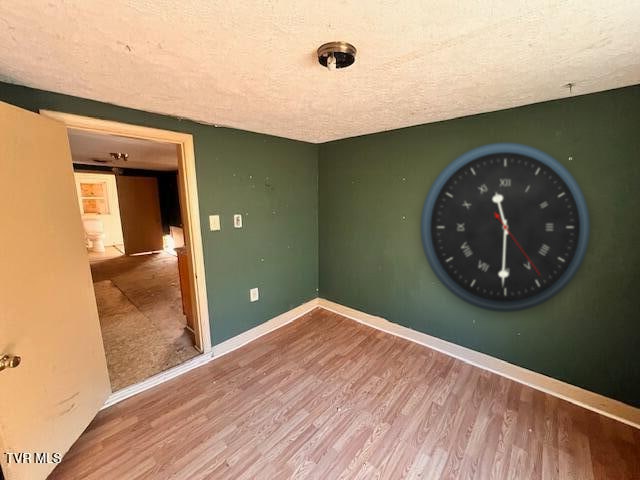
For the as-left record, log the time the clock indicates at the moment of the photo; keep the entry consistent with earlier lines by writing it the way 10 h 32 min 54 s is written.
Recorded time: 11 h 30 min 24 s
